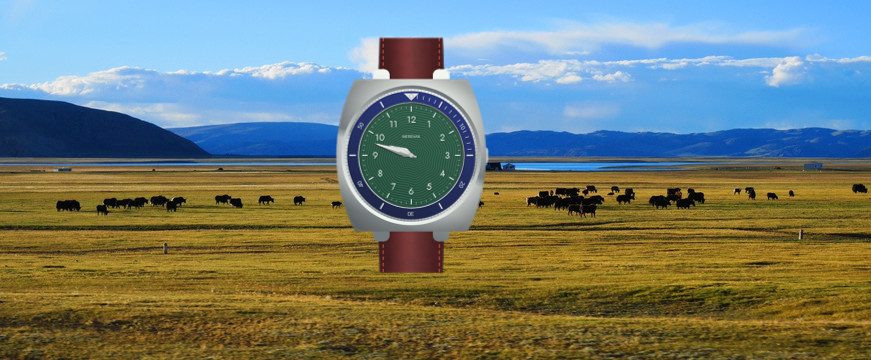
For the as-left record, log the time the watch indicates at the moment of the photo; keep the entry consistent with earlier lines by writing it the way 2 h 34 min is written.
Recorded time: 9 h 48 min
